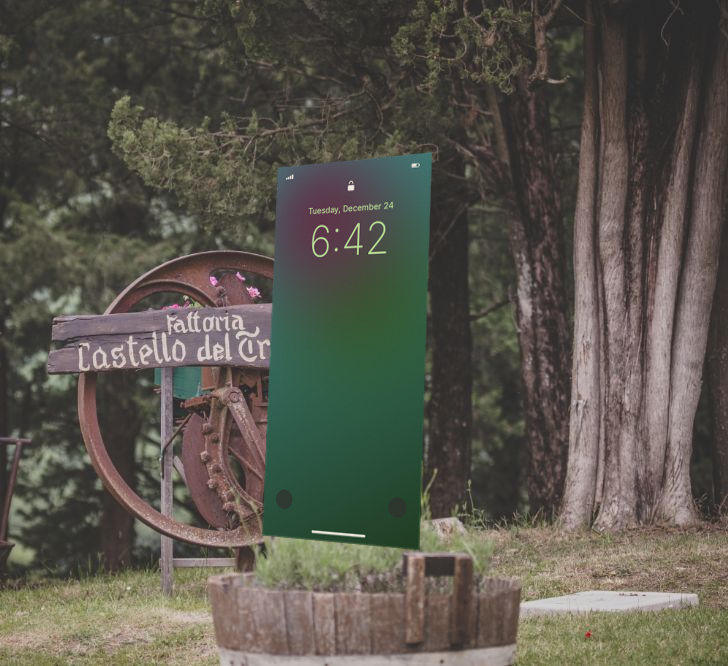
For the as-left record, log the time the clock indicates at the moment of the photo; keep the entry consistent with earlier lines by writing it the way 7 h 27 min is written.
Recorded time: 6 h 42 min
